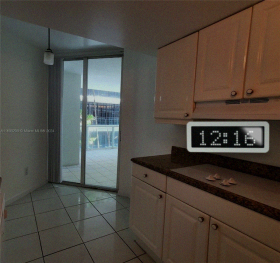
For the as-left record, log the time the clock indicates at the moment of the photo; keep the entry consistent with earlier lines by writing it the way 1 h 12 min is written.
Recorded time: 12 h 16 min
